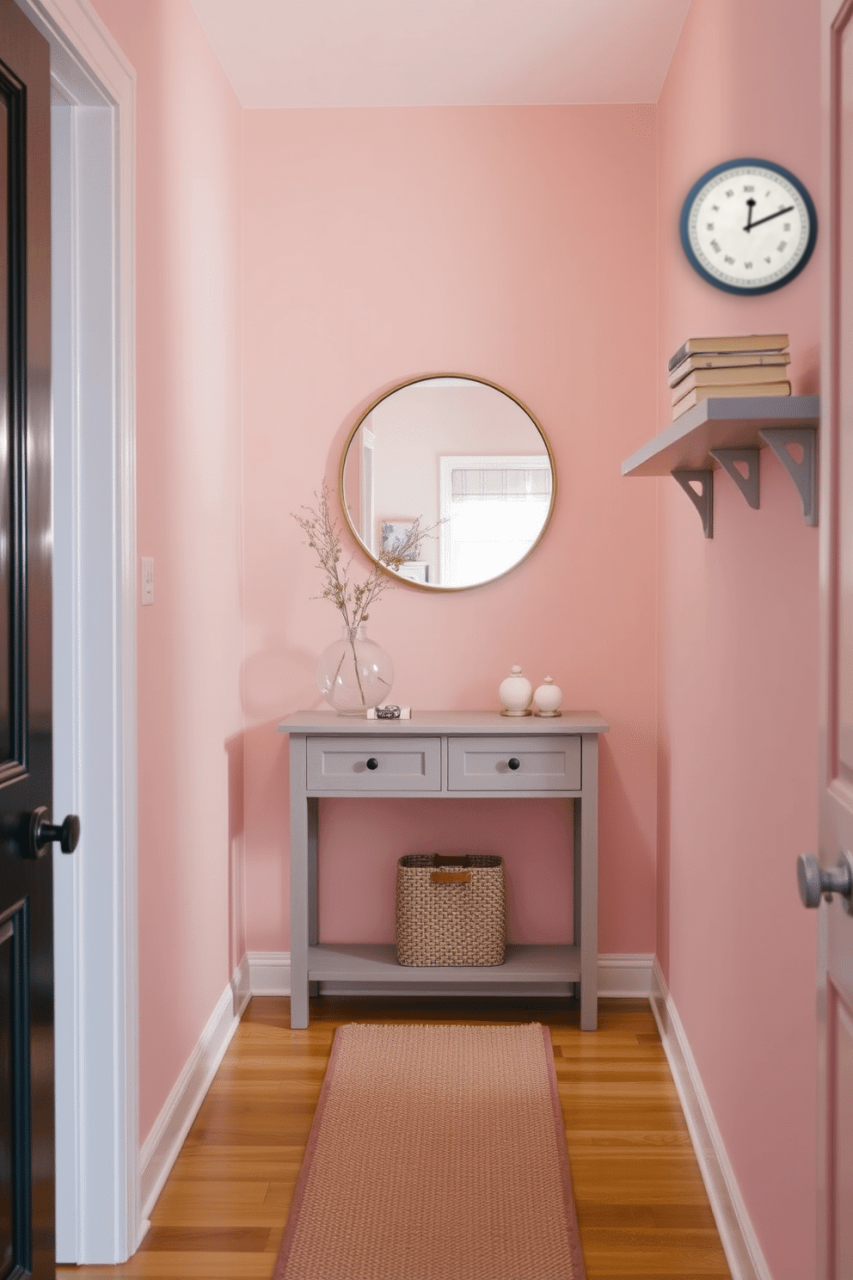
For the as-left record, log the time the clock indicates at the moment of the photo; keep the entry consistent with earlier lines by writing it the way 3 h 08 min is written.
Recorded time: 12 h 11 min
